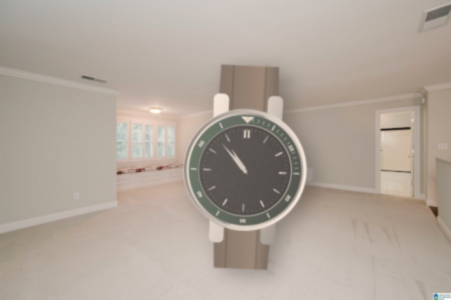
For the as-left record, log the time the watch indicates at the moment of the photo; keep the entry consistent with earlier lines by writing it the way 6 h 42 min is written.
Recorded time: 10 h 53 min
